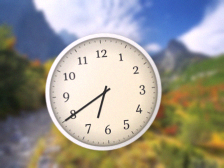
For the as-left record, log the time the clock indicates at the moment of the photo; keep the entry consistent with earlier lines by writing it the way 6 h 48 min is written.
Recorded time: 6 h 40 min
